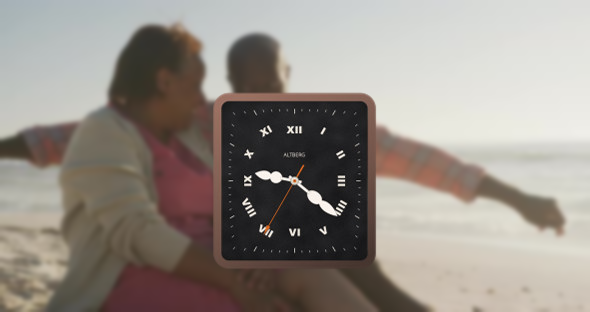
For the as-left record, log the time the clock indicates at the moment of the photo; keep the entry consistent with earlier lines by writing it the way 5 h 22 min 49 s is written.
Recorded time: 9 h 21 min 35 s
